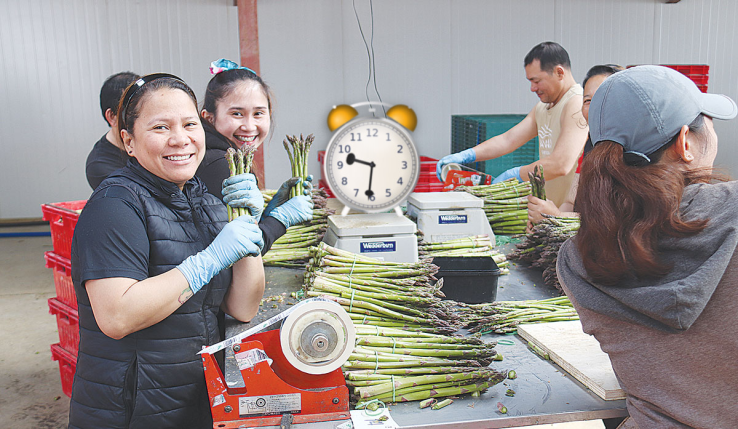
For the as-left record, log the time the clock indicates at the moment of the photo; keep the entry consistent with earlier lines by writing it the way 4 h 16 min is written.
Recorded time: 9 h 31 min
